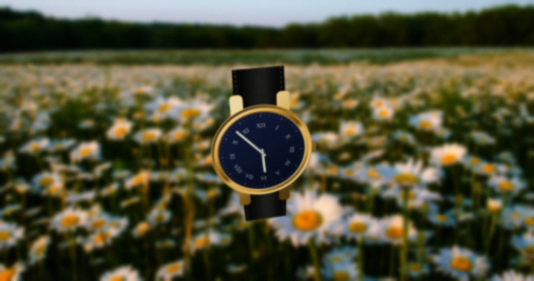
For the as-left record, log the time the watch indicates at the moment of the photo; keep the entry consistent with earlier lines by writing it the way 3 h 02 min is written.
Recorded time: 5 h 53 min
